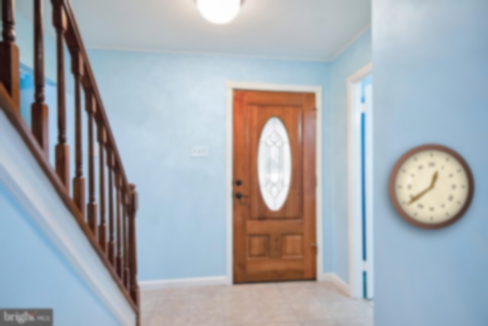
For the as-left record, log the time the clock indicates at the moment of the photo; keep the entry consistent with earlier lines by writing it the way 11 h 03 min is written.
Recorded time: 12 h 39 min
